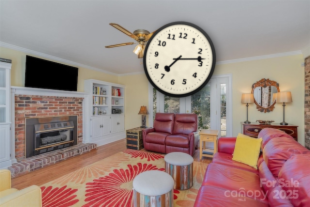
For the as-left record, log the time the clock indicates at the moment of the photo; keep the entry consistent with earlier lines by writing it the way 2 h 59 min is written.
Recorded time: 7 h 13 min
